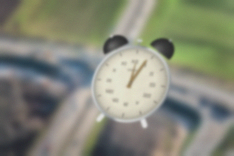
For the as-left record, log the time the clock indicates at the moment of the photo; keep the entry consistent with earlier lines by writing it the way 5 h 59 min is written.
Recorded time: 12 h 04 min
